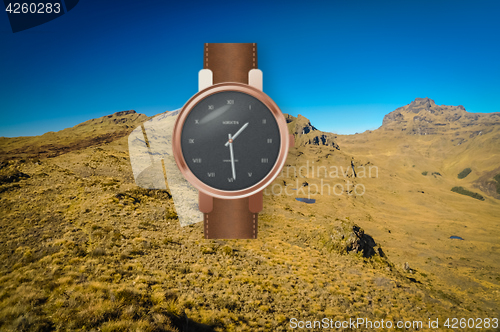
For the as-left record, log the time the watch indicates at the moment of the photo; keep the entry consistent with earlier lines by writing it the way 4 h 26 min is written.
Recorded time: 1 h 29 min
